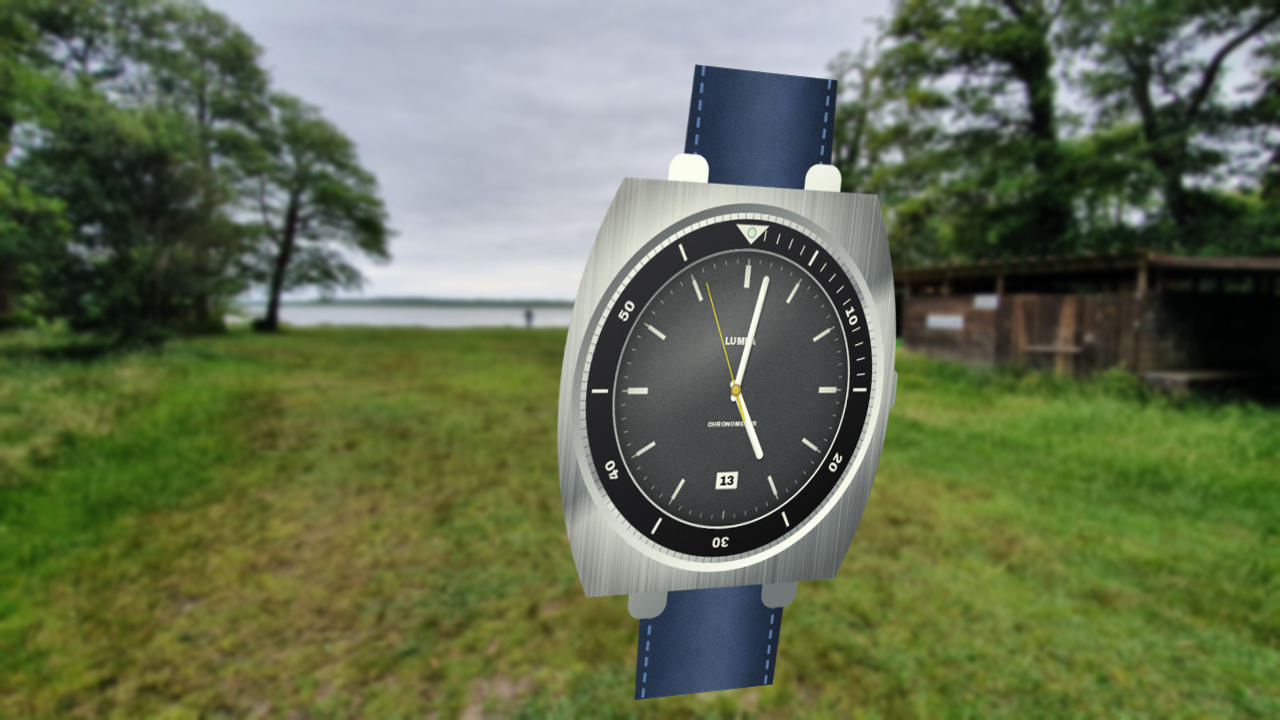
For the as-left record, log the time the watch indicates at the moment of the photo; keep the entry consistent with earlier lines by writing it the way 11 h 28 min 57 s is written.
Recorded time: 5 h 01 min 56 s
